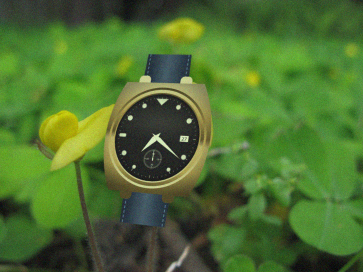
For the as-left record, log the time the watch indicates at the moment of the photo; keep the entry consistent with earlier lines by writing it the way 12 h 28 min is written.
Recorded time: 7 h 21 min
